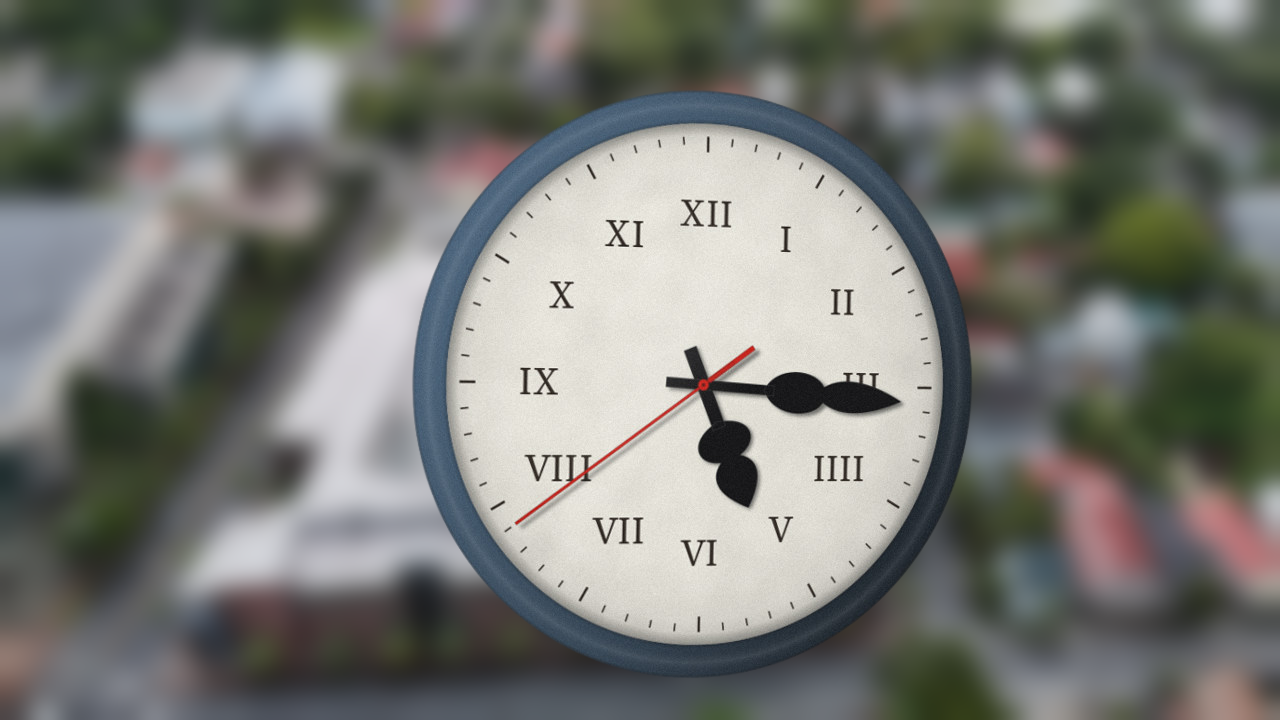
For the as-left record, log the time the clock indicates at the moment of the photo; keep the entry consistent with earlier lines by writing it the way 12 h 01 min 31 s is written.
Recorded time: 5 h 15 min 39 s
